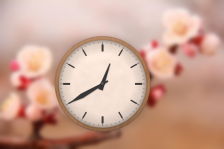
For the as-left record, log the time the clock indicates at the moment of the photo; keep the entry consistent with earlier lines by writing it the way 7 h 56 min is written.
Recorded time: 12 h 40 min
